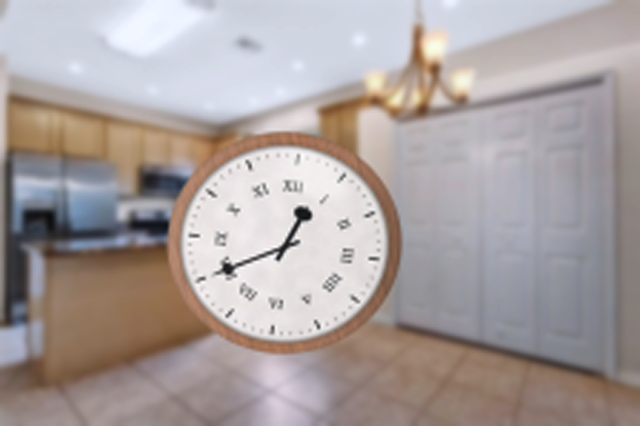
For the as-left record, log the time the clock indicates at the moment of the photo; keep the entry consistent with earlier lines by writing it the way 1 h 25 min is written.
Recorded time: 12 h 40 min
